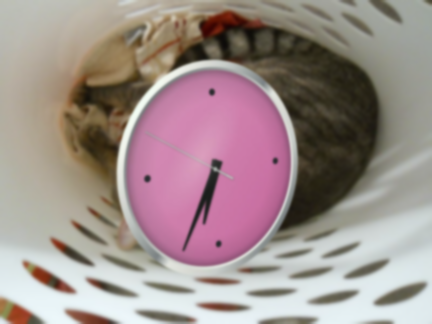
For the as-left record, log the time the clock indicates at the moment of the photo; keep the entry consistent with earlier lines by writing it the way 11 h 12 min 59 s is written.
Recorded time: 6 h 34 min 50 s
